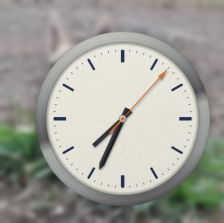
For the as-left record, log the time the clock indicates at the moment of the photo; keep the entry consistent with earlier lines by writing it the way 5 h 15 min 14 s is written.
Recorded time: 7 h 34 min 07 s
